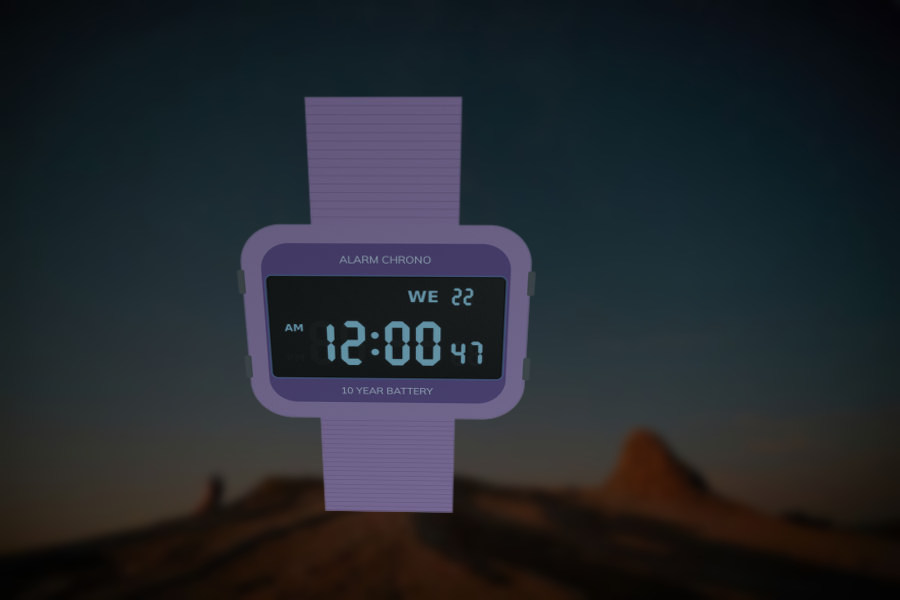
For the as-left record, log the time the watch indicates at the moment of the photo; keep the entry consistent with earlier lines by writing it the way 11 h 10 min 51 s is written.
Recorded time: 12 h 00 min 47 s
